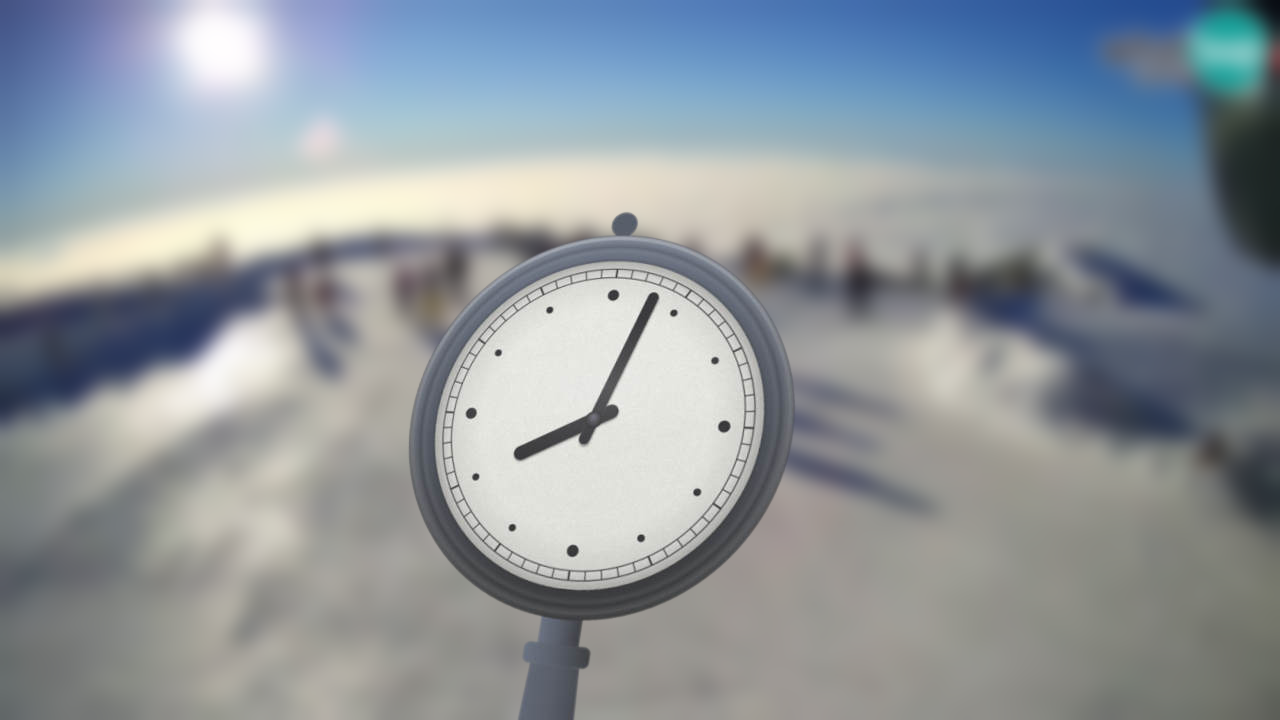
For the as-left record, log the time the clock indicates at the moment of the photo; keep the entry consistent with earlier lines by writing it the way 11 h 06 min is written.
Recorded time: 8 h 03 min
